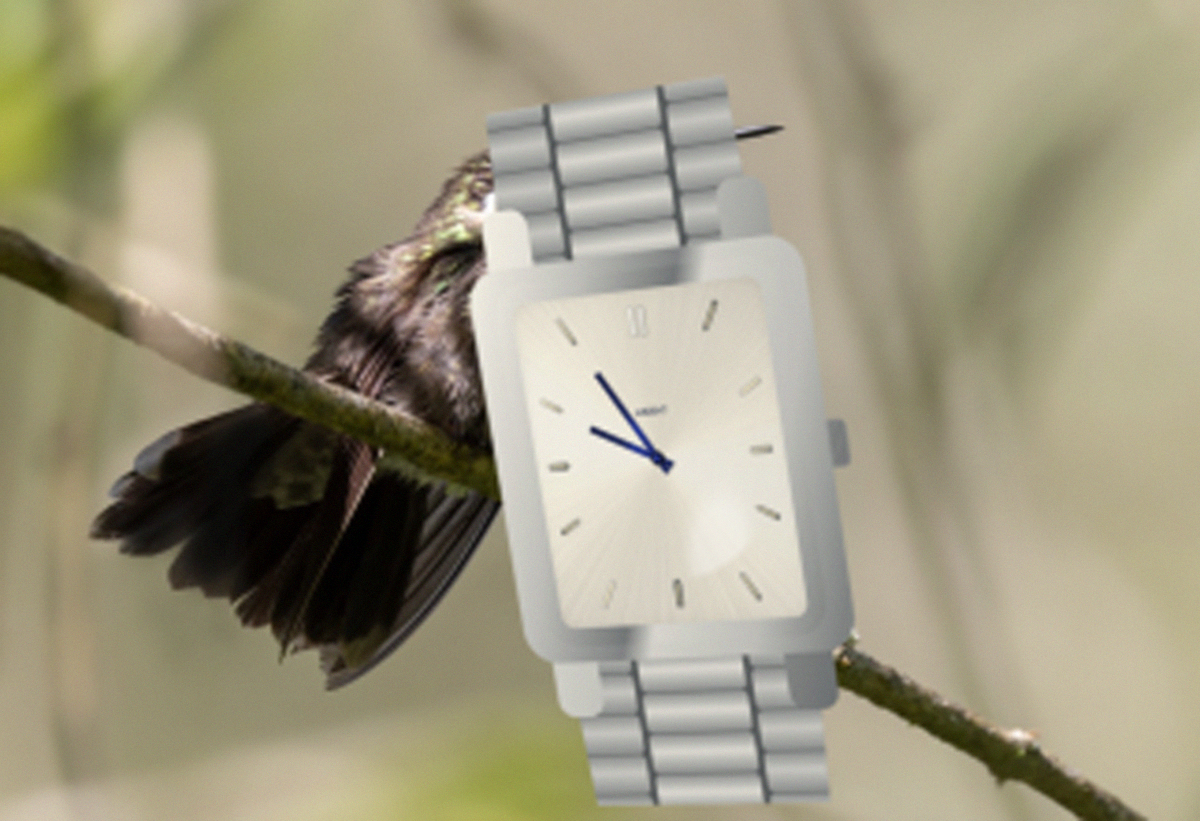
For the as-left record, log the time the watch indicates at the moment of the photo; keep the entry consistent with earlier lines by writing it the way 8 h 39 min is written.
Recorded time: 9 h 55 min
